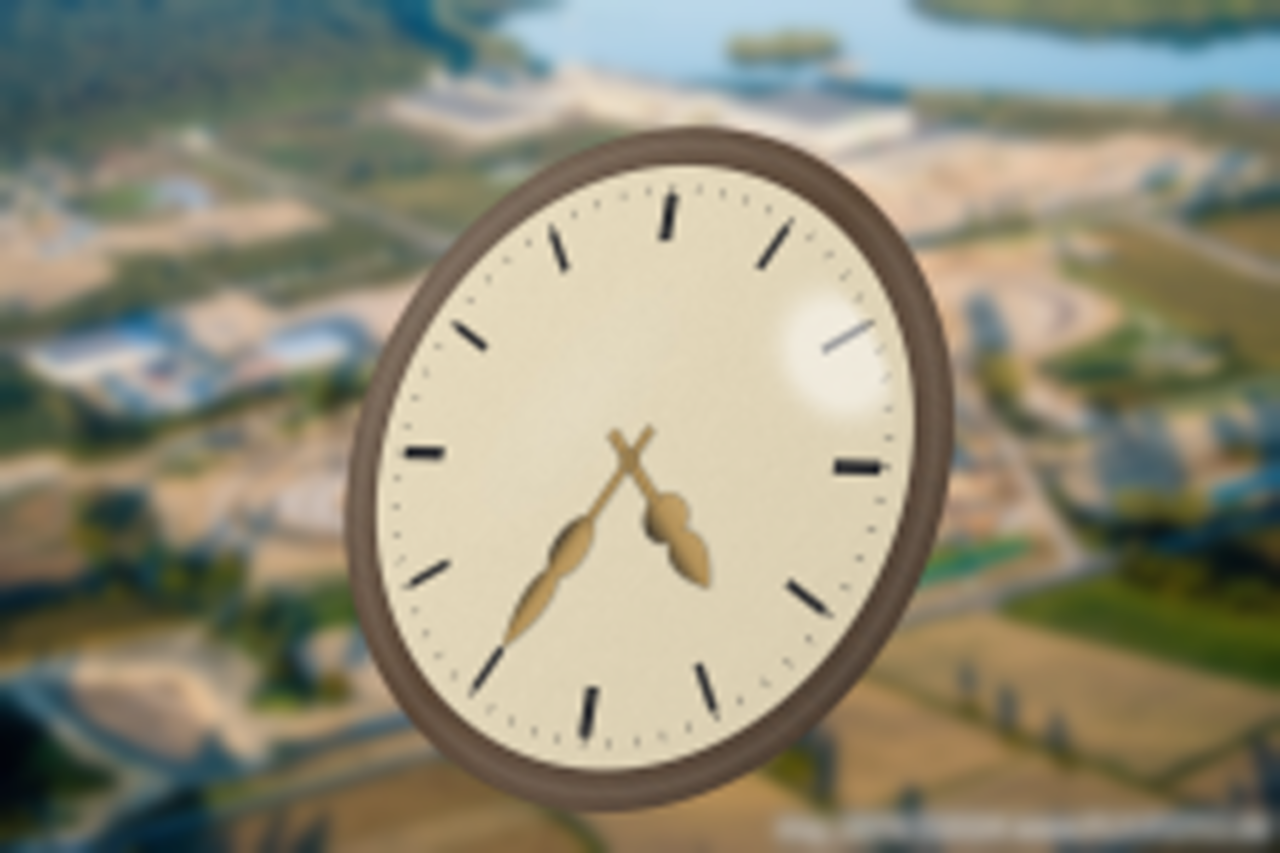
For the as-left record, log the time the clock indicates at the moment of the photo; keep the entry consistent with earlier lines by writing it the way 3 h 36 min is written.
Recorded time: 4 h 35 min
